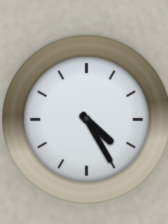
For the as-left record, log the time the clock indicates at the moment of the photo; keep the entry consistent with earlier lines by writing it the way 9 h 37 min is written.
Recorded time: 4 h 25 min
